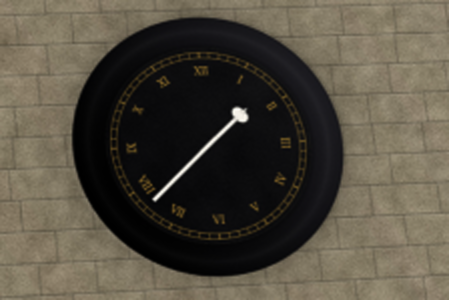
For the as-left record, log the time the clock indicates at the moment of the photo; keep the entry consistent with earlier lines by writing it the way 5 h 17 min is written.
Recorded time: 1 h 38 min
